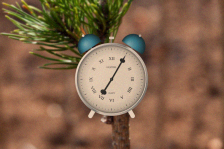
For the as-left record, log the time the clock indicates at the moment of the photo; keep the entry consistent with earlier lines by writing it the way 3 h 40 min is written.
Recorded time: 7 h 05 min
